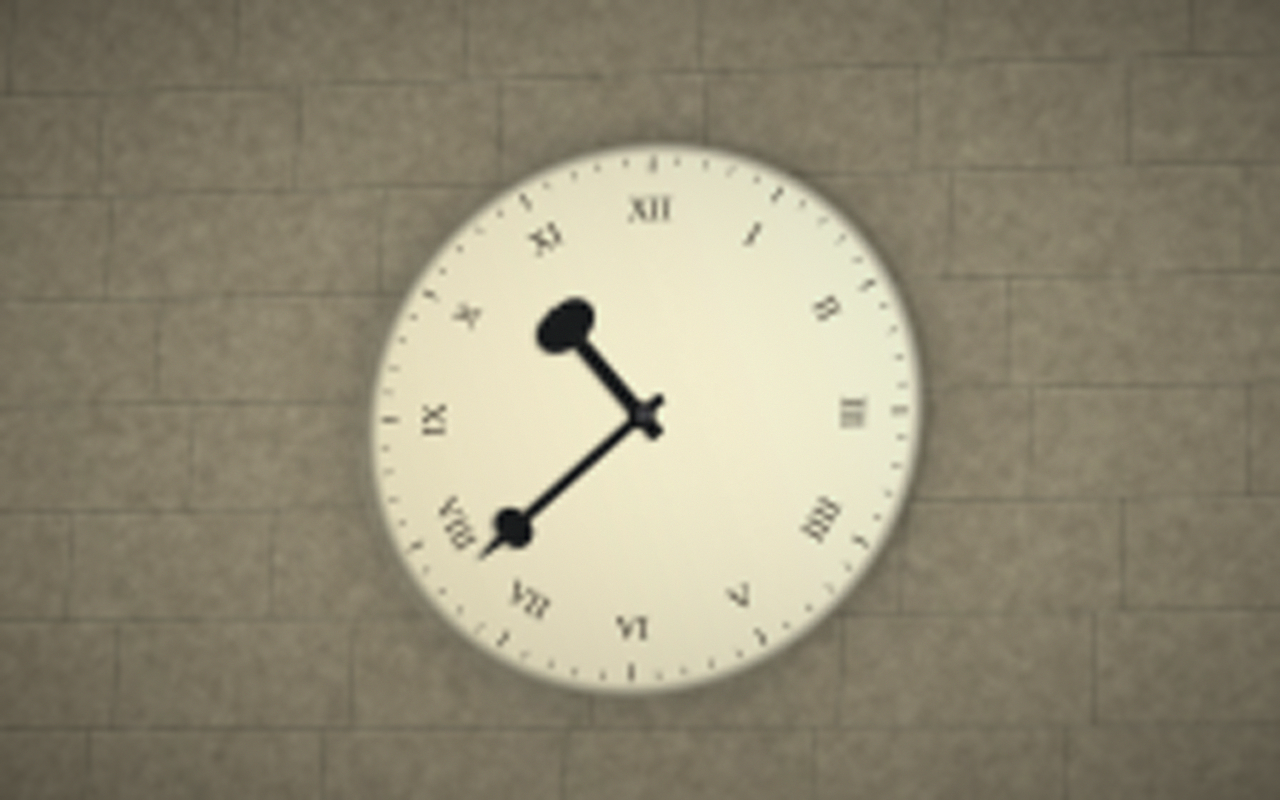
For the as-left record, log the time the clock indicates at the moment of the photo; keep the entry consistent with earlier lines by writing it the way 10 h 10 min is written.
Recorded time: 10 h 38 min
